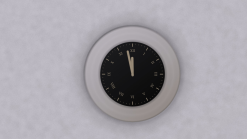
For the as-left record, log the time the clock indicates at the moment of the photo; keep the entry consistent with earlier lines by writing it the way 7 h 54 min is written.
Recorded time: 11 h 58 min
